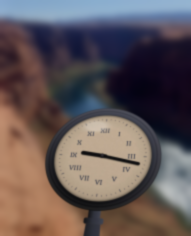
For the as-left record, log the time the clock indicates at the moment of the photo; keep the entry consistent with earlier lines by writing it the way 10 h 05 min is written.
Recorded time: 9 h 17 min
